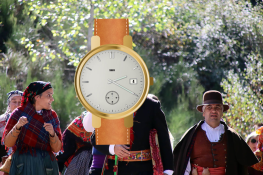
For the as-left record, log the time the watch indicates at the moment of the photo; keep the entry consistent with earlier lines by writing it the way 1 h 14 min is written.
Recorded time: 2 h 20 min
